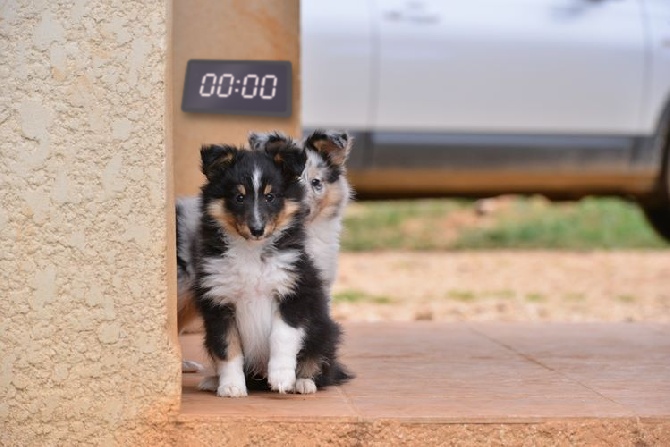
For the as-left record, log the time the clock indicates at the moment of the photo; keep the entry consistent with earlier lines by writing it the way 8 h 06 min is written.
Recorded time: 0 h 00 min
